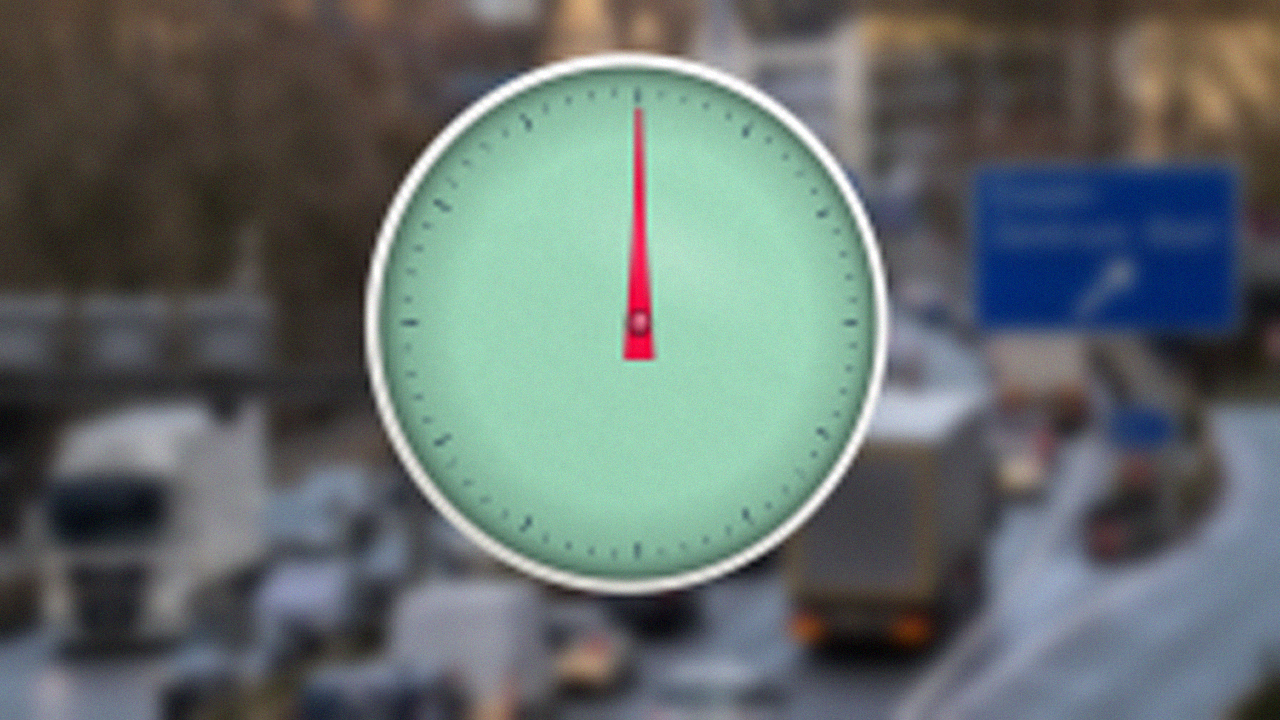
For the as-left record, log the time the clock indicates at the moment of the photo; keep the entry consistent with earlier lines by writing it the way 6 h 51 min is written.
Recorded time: 12 h 00 min
